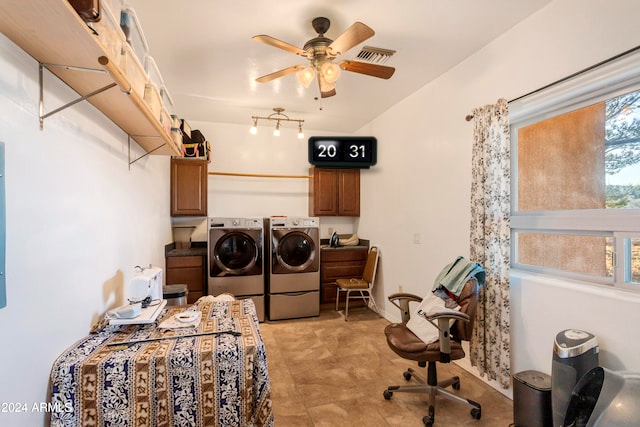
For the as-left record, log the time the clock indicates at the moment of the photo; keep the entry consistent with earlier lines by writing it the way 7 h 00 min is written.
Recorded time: 20 h 31 min
